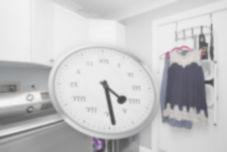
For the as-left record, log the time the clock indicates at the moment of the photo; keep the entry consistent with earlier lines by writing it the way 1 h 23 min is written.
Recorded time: 4 h 29 min
